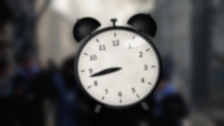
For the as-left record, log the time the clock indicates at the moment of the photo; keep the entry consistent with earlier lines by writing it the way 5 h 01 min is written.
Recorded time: 8 h 43 min
